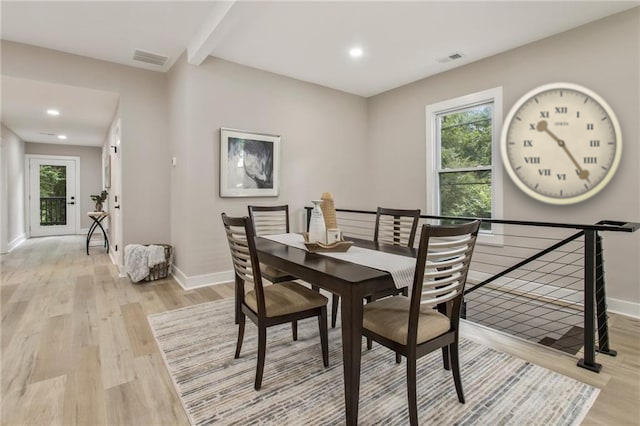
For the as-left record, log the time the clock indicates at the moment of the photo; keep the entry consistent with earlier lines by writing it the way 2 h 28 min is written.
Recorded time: 10 h 24 min
